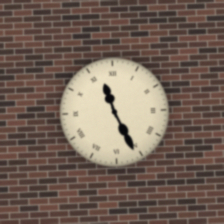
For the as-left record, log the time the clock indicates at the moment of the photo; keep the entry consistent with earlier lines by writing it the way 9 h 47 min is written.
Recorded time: 11 h 26 min
